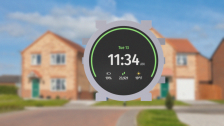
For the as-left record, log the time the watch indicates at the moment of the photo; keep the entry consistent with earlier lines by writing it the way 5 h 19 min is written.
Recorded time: 11 h 34 min
